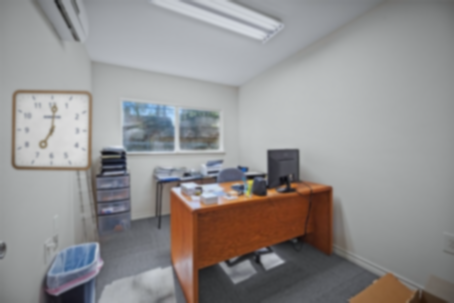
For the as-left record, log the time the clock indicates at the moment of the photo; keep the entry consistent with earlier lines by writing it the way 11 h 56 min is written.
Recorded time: 7 h 01 min
